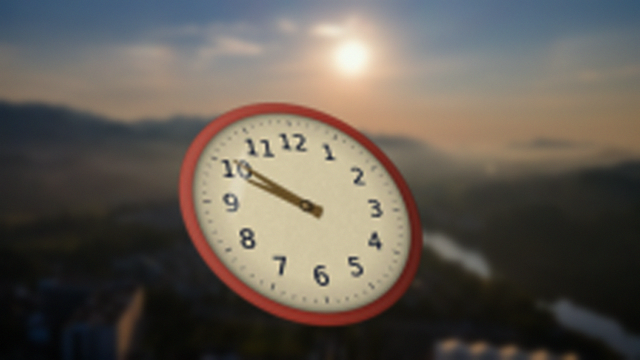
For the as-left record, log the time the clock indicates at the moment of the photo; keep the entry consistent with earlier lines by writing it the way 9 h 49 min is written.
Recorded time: 9 h 51 min
